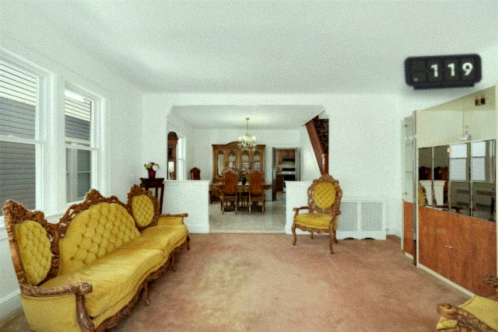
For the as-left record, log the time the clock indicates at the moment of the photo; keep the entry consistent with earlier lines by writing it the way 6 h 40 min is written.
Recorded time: 1 h 19 min
